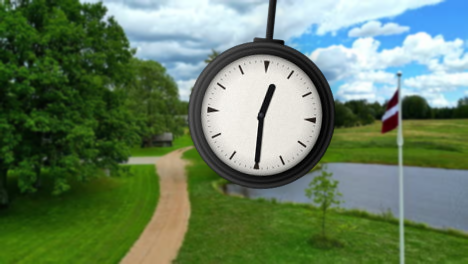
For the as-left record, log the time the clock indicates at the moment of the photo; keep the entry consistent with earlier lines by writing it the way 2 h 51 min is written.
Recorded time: 12 h 30 min
